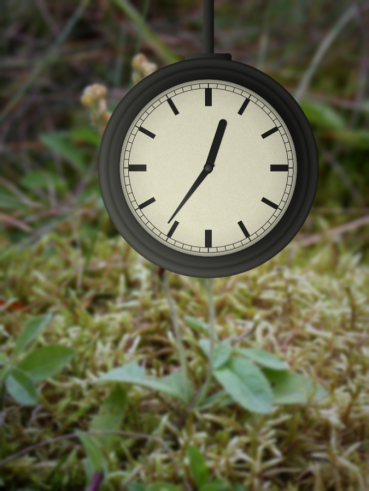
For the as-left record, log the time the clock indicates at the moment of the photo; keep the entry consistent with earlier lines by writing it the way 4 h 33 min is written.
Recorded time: 12 h 36 min
